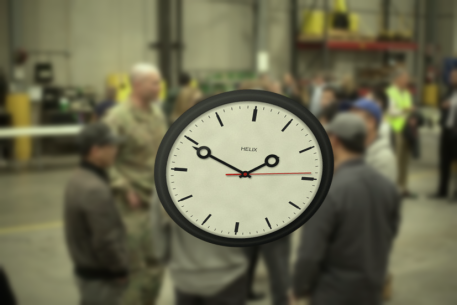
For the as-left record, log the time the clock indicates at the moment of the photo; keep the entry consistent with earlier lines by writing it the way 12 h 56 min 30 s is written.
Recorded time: 1 h 49 min 14 s
